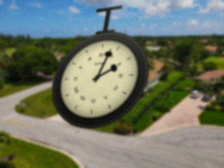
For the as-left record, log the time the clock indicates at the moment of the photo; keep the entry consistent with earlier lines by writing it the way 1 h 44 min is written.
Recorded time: 2 h 03 min
